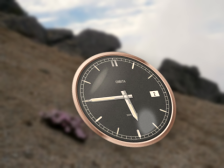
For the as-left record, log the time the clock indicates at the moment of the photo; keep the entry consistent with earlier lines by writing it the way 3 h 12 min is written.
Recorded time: 5 h 45 min
